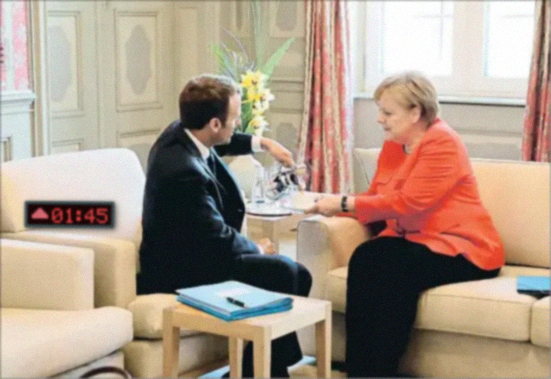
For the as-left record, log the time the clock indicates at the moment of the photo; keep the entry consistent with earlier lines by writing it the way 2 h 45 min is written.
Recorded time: 1 h 45 min
